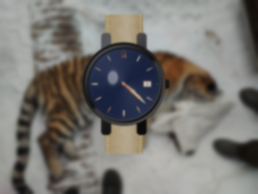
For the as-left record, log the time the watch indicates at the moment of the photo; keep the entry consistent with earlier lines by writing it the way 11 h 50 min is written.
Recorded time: 4 h 22 min
